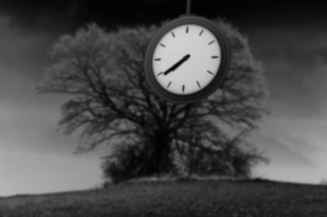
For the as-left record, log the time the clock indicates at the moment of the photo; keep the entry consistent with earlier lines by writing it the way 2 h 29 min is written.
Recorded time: 7 h 39 min
